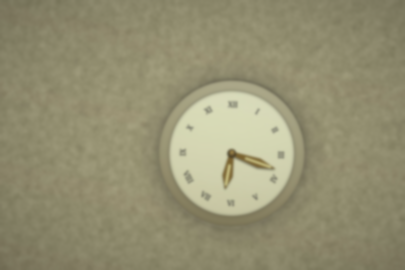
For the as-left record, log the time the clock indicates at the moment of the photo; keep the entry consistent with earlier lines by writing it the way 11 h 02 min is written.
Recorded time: 6 h 18 min
